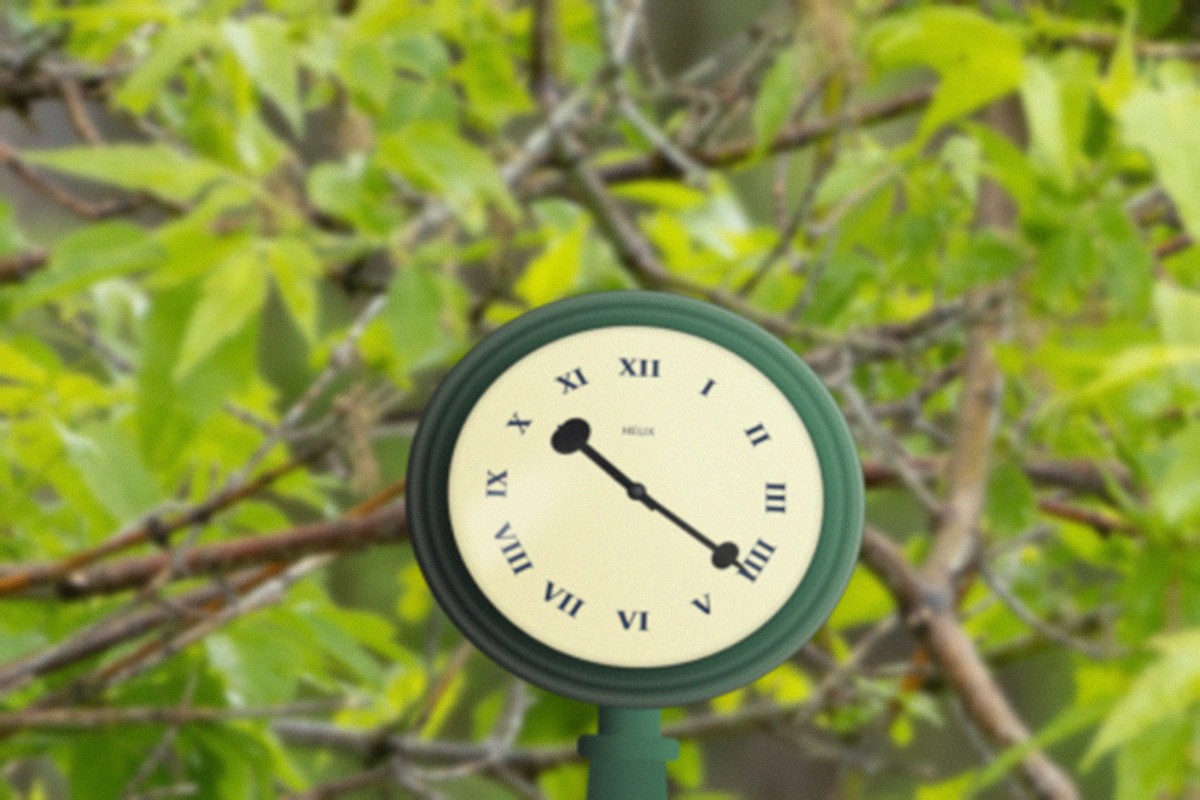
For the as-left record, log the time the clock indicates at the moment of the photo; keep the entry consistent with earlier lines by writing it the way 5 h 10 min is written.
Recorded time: 10 h 21 min
